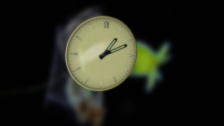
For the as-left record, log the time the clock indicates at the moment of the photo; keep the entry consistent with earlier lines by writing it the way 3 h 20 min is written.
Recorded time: 1 h 11 min
